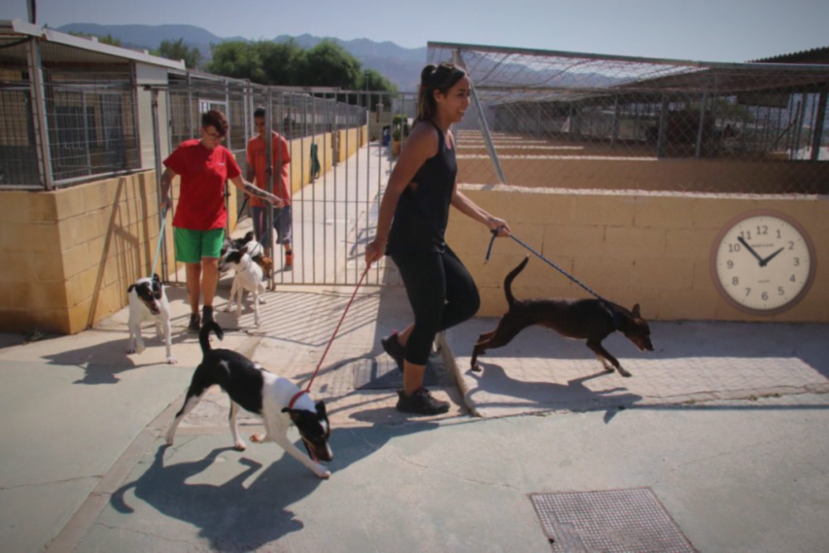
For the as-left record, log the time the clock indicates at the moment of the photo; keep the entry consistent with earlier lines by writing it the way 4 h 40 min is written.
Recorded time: 1 h 53 min
